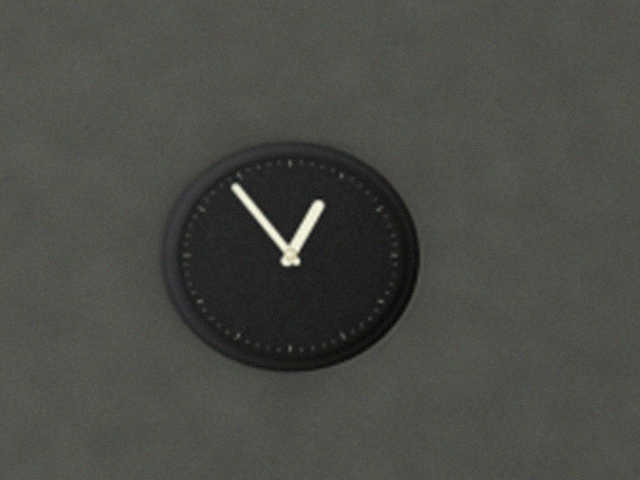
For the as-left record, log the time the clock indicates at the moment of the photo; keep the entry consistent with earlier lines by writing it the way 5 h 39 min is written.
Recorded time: 12 h 54 min
